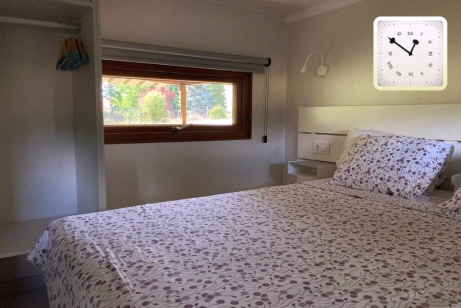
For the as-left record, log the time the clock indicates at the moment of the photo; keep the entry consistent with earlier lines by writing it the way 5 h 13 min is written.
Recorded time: 12 h 51 min
